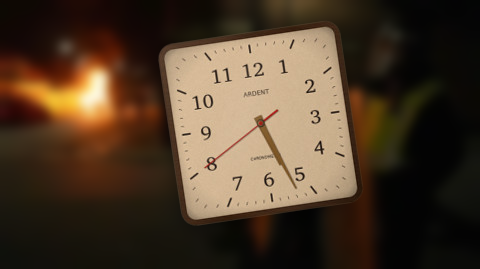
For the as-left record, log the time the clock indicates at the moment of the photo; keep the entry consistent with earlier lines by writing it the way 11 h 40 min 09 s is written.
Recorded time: 5 h 26 min 40 s
